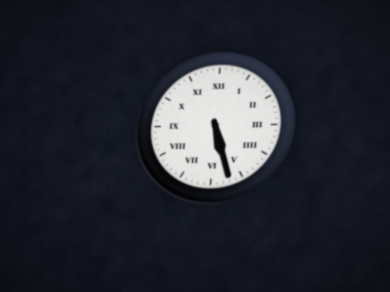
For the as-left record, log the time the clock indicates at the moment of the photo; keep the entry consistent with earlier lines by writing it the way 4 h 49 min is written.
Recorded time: 5 h 27 min
